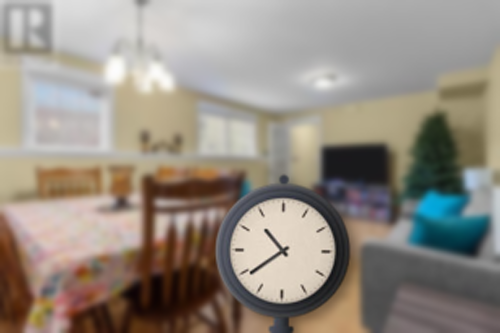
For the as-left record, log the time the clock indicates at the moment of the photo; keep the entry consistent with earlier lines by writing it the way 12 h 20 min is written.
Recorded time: 10 h 39 min
